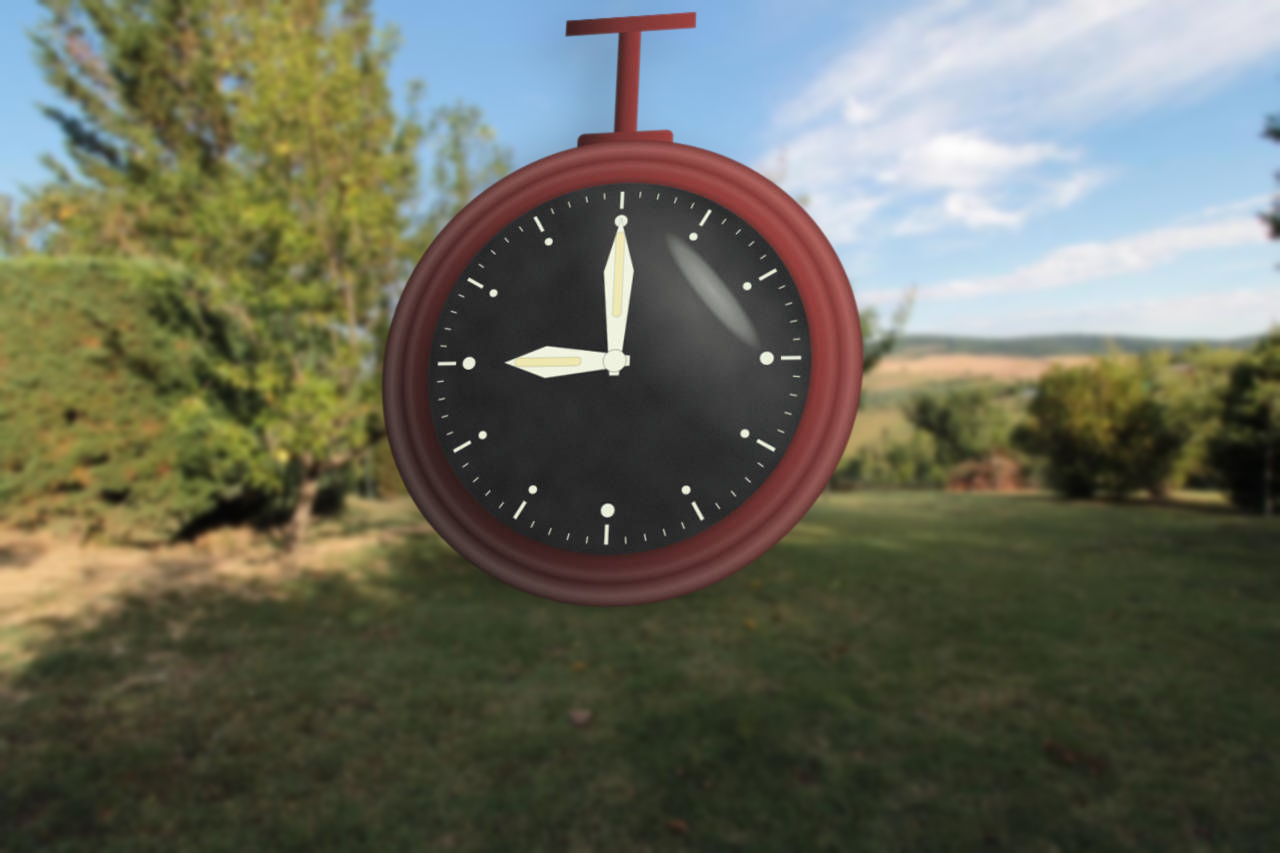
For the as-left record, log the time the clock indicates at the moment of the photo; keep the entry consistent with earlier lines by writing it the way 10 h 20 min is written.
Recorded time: 9 h 00 min
